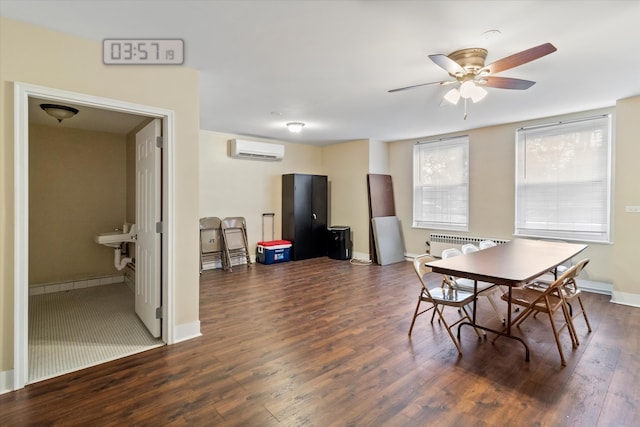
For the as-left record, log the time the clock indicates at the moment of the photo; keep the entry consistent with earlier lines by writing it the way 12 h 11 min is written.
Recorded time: 3 h 57 min
